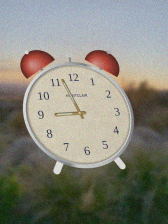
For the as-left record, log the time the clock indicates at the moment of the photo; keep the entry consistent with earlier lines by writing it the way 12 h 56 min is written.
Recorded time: 8 h 57 min
